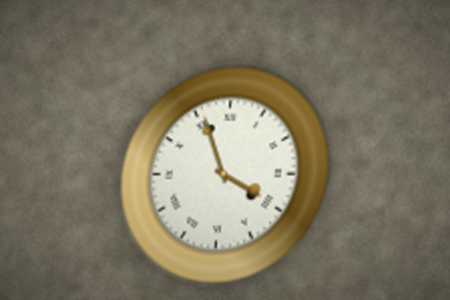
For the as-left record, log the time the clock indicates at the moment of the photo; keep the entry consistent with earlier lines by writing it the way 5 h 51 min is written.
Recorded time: 3 h 56 min
